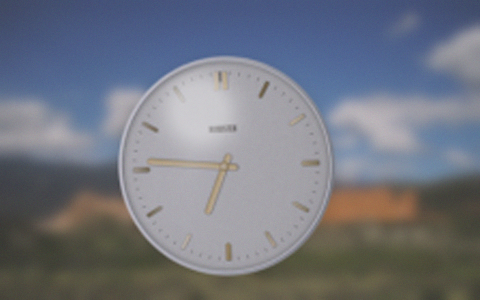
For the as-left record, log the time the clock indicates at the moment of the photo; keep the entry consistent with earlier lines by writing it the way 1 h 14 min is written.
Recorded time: 6 h 46 min
